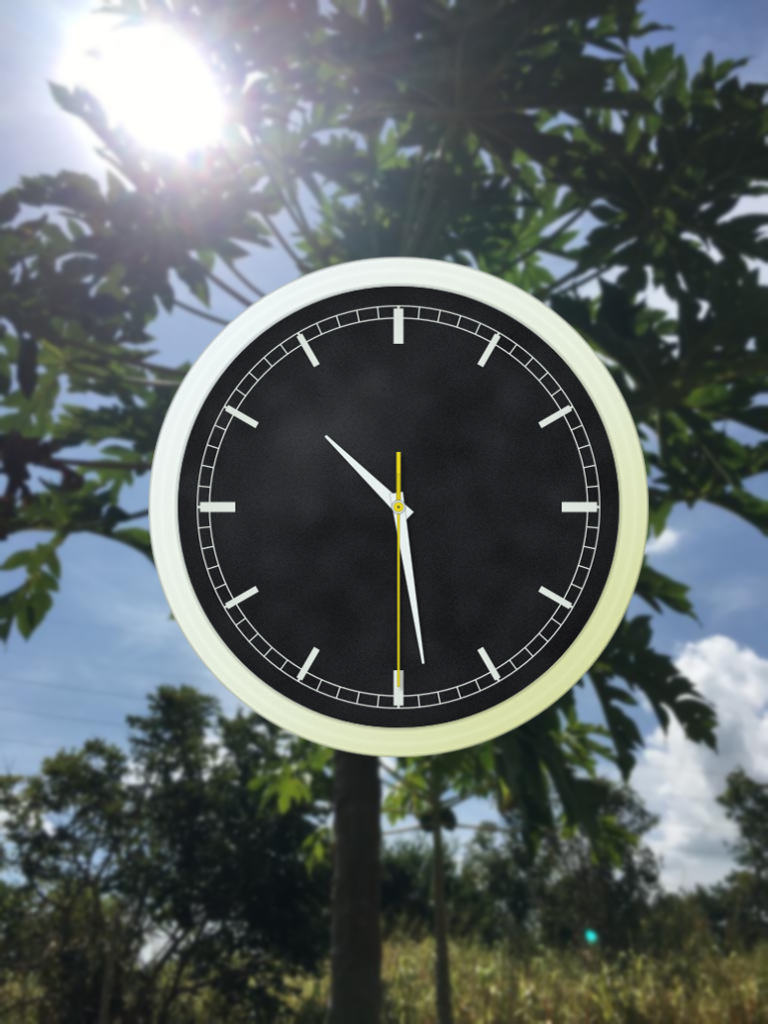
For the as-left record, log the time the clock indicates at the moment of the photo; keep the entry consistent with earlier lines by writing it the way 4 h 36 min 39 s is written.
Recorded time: 10 h 28 min 30 s
